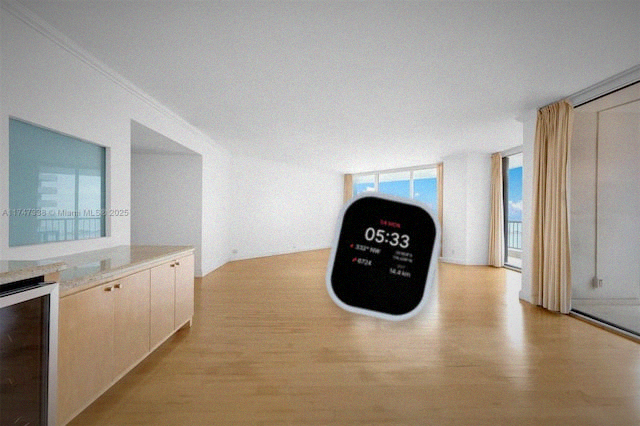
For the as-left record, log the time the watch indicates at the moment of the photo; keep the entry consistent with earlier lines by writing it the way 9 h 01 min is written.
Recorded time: 5 h 33 min
